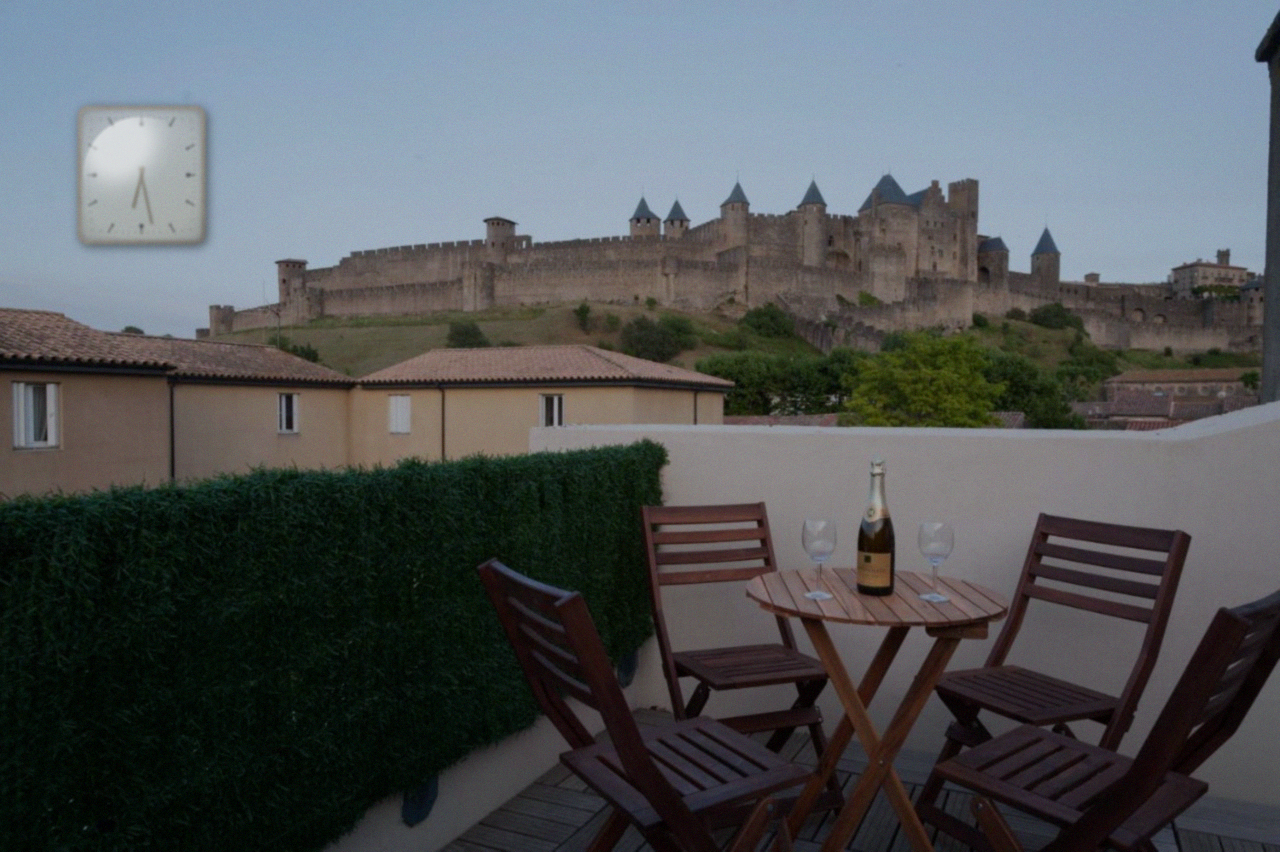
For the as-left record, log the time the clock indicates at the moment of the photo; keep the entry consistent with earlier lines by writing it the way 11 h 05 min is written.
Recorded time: 6 h 28 min
